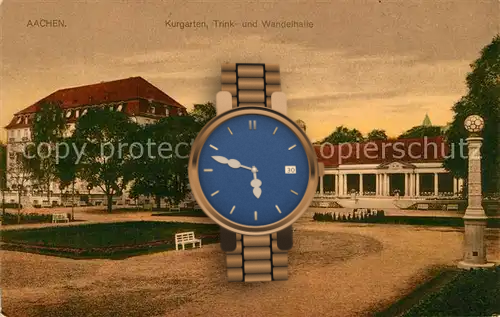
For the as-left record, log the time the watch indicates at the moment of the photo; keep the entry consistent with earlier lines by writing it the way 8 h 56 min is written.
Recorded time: 5 h 48 min
